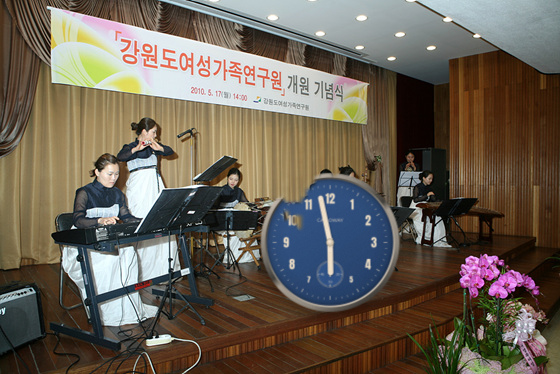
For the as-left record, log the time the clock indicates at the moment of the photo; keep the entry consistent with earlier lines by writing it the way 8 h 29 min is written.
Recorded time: 5 h 58 min
